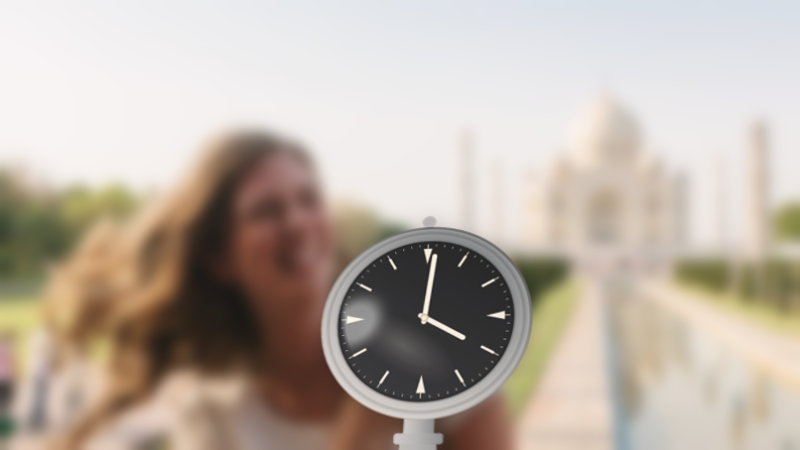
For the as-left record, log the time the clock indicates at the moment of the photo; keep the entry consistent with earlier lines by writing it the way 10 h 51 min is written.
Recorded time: 4 h 01 min
